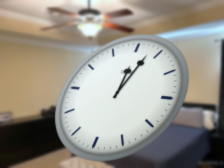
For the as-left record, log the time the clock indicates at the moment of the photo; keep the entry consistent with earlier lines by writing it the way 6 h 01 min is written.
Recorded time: 12 h 03 min
